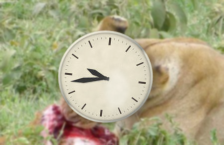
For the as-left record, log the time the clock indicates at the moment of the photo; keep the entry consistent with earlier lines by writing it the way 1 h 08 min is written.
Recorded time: 9 h 43 min
